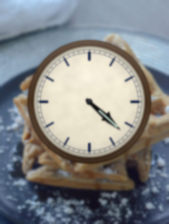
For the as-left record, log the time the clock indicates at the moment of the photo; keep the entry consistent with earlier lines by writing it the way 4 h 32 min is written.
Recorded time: 4 h 22 min
